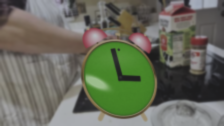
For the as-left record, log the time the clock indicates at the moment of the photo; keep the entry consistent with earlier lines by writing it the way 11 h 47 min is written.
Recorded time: 2 h 58 min
